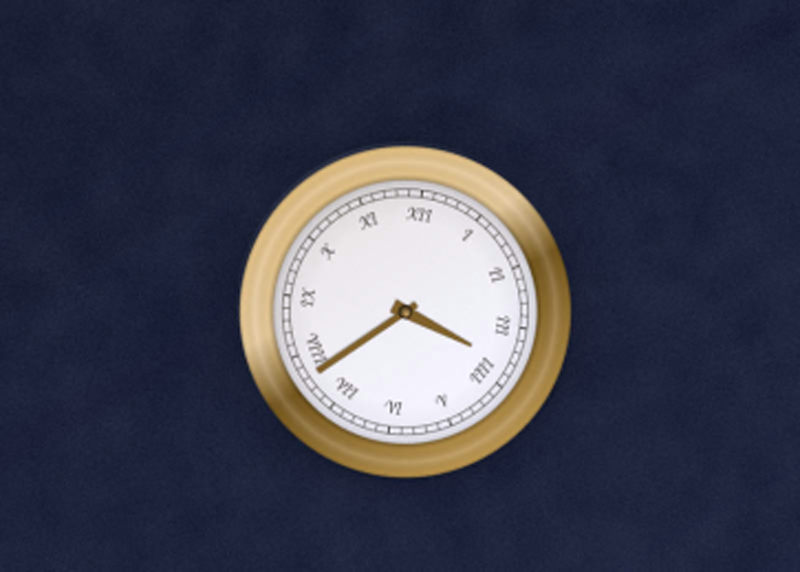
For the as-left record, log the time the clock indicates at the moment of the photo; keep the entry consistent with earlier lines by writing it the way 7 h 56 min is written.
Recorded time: 3 h 38 min
